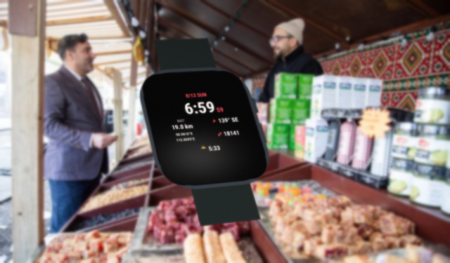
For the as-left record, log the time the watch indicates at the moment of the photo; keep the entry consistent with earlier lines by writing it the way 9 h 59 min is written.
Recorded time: 6 h 59 min
